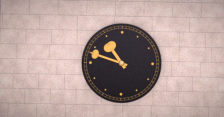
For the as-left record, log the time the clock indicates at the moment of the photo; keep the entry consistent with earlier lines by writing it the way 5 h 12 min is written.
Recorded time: 10 h 48 min
